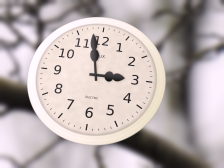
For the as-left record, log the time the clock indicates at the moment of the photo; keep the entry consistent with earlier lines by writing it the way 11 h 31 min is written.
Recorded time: 2 h 58 min
